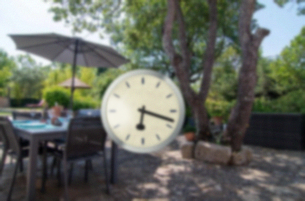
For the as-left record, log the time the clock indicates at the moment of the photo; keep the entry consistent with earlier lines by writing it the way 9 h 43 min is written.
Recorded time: 6 h 18 min
